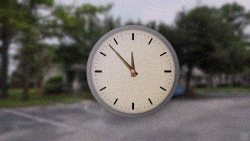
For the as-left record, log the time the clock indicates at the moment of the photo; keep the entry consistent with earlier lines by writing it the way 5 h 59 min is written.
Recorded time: 11 h 53 min
